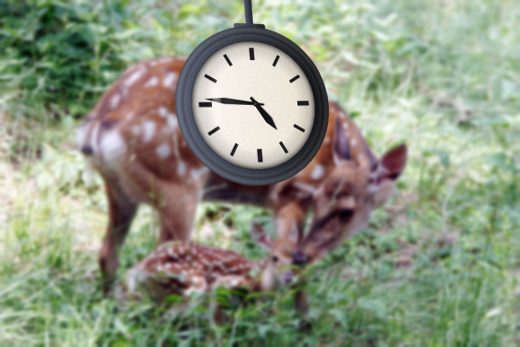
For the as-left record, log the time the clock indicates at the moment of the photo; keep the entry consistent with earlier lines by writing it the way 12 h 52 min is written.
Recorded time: 4 h 46 min
